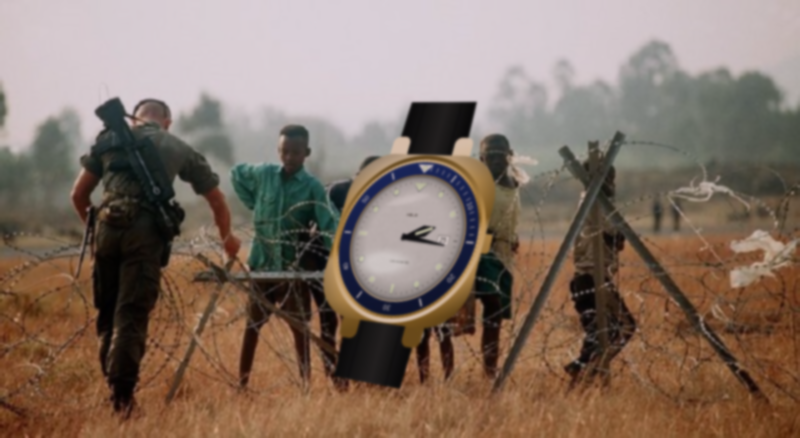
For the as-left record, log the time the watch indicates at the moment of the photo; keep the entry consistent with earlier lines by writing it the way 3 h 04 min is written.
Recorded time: 2 h 16 min
